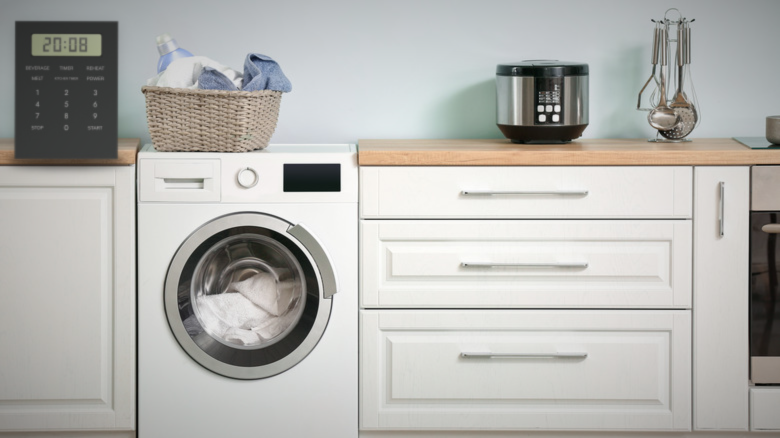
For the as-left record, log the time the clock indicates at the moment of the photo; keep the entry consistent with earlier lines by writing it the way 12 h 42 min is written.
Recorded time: 20 h 08 min
